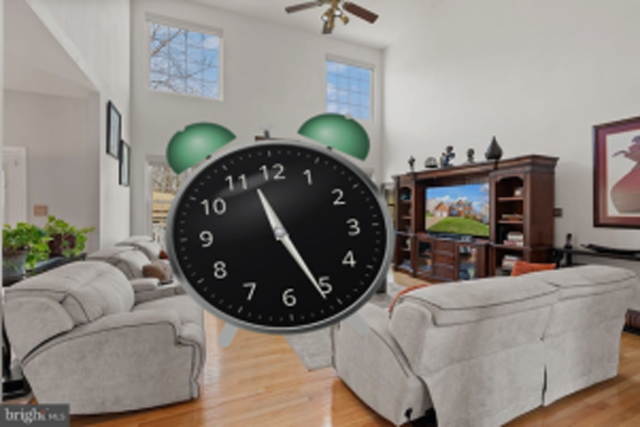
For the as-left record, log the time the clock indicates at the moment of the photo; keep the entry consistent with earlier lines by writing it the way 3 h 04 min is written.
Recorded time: 11 h 26 min
